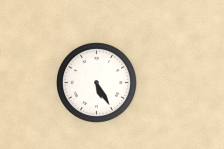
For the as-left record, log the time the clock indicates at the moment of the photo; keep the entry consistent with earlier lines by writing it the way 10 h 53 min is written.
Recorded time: 5 h 25 min
